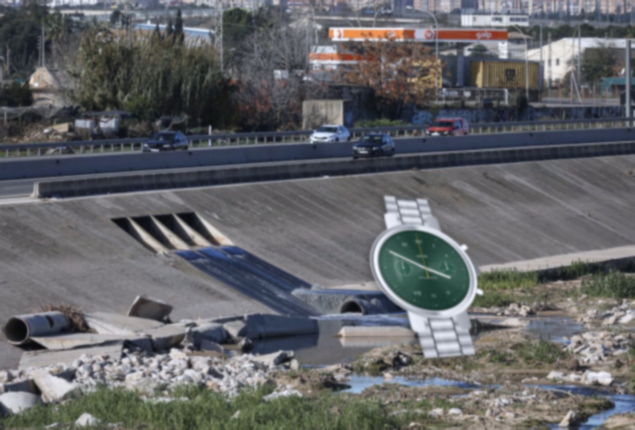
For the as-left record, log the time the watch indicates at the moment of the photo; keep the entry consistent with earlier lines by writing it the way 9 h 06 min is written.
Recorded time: 3 h 50 min
